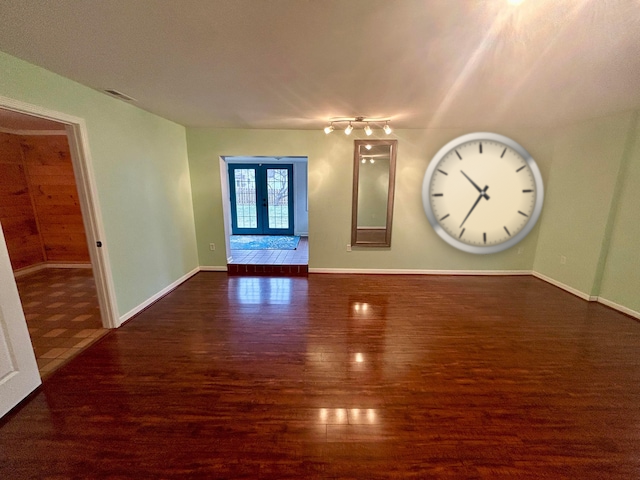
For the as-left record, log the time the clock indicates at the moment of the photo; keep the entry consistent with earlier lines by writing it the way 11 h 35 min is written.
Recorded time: 10 h 36 min
